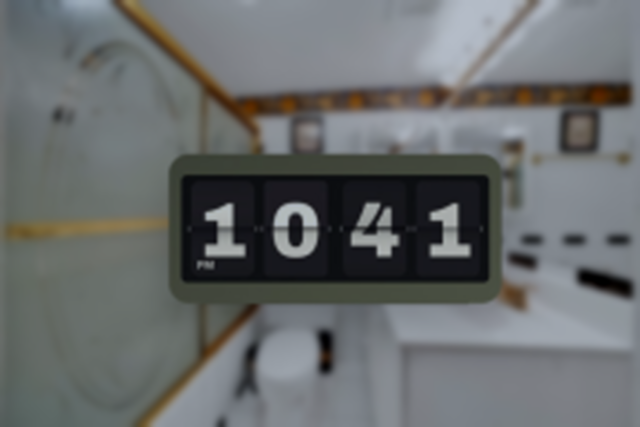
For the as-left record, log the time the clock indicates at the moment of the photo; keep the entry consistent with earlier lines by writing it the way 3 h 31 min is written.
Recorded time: 10 h 41 min
